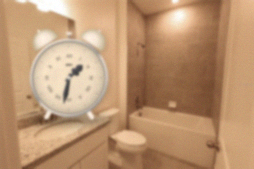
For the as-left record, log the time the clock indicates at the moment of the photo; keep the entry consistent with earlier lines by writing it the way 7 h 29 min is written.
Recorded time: 1 h 32 min
